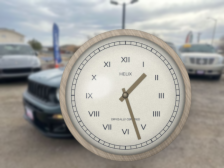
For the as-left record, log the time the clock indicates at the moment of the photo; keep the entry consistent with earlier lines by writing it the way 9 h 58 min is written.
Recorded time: 1 h 27 min
